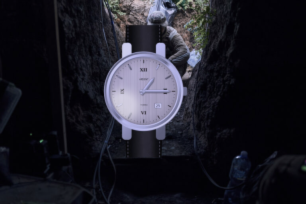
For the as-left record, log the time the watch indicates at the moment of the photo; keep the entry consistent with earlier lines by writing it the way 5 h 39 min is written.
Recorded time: 1 h 15 min
